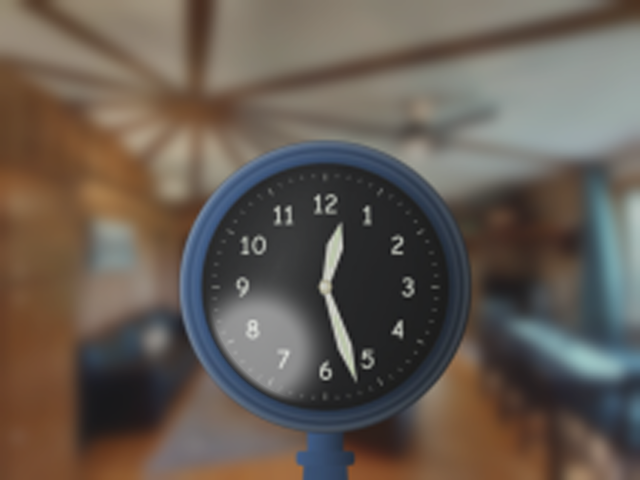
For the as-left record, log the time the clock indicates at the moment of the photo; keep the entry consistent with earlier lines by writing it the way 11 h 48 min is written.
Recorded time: 12 h 27 min
